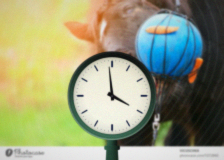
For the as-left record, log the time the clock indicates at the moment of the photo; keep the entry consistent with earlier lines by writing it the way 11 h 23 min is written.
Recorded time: 3 h 59 min
